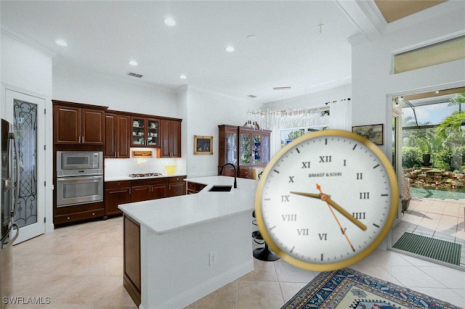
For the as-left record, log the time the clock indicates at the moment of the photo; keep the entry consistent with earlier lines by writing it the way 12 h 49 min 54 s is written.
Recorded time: 9 h 21 min 25 s
